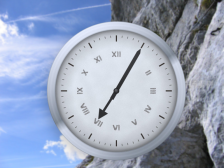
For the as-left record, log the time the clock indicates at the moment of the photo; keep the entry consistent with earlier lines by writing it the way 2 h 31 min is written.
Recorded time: 7 h 05 min
